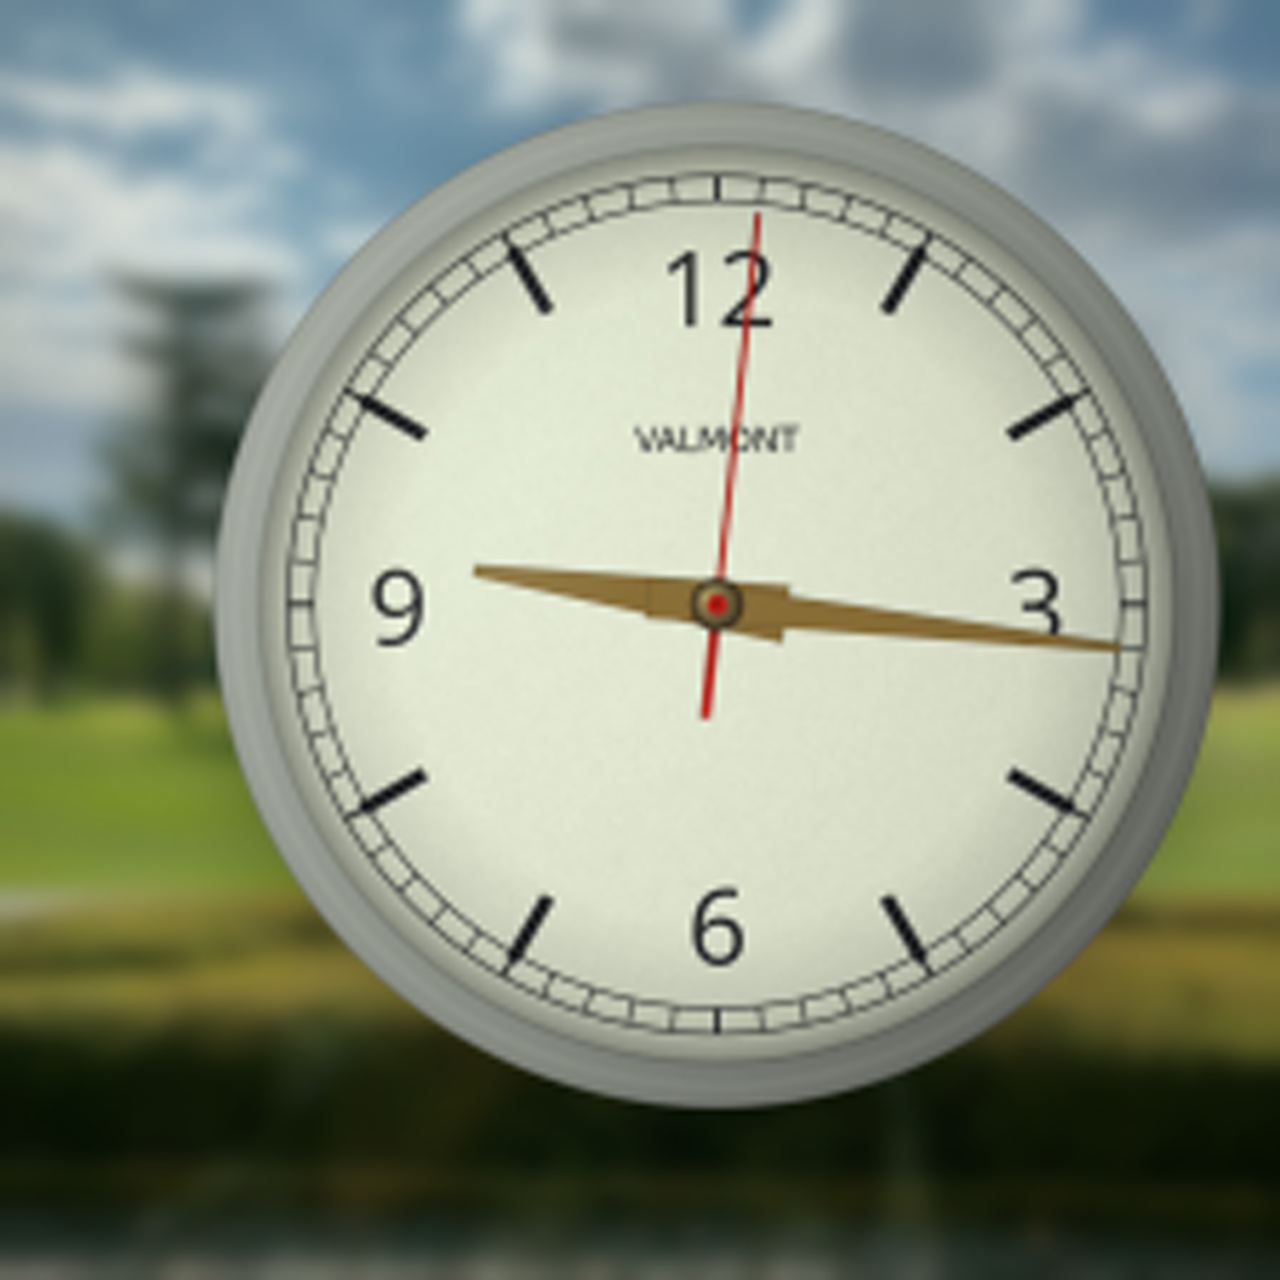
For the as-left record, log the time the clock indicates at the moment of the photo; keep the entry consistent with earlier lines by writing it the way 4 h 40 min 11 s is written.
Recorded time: 9 h 16 min 01 s
